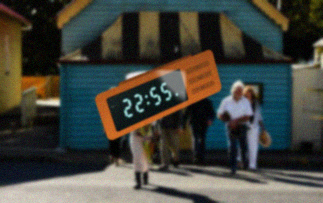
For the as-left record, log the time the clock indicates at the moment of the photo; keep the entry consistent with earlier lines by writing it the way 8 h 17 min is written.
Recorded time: 22 h 55 min
